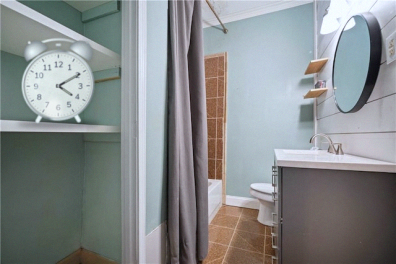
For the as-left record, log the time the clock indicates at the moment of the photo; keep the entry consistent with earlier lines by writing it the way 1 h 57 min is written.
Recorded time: 4 h 10 min
